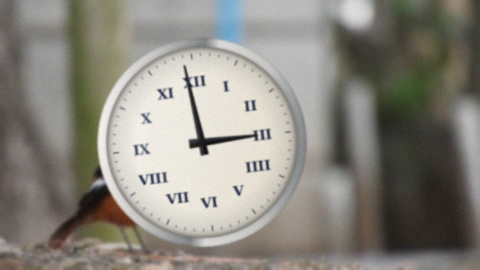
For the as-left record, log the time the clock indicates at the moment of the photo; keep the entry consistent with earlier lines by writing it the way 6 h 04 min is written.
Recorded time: 2 h 59 min
